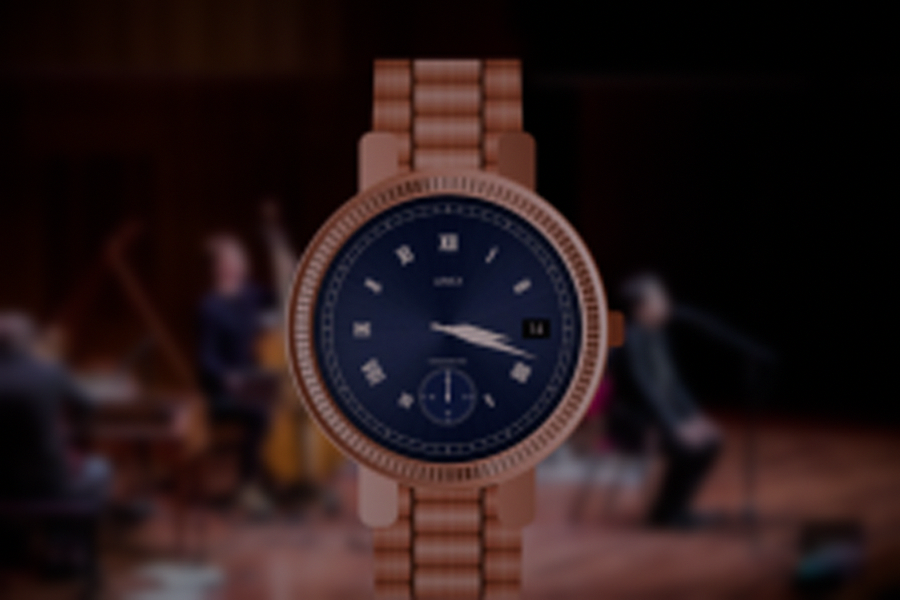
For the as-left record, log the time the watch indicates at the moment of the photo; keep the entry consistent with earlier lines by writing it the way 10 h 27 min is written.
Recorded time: 3 h 18 min
